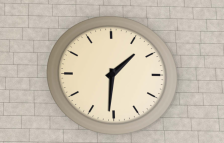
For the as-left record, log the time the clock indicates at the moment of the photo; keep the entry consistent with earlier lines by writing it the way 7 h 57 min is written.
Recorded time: 1 h 31 min
